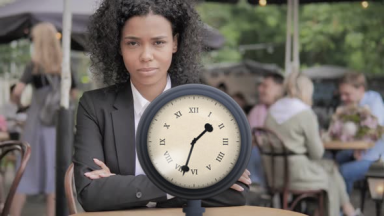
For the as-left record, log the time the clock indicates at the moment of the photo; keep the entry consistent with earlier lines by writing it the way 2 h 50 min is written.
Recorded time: 1 h 33 min
